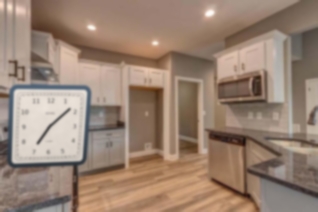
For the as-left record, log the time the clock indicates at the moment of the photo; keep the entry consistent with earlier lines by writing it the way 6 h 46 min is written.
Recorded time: 7 h 08 min
